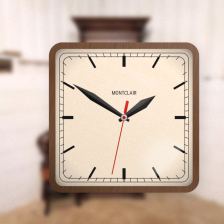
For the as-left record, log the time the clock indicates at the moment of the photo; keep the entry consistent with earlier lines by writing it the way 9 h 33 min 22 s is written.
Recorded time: 1 h 50 min 32 s
